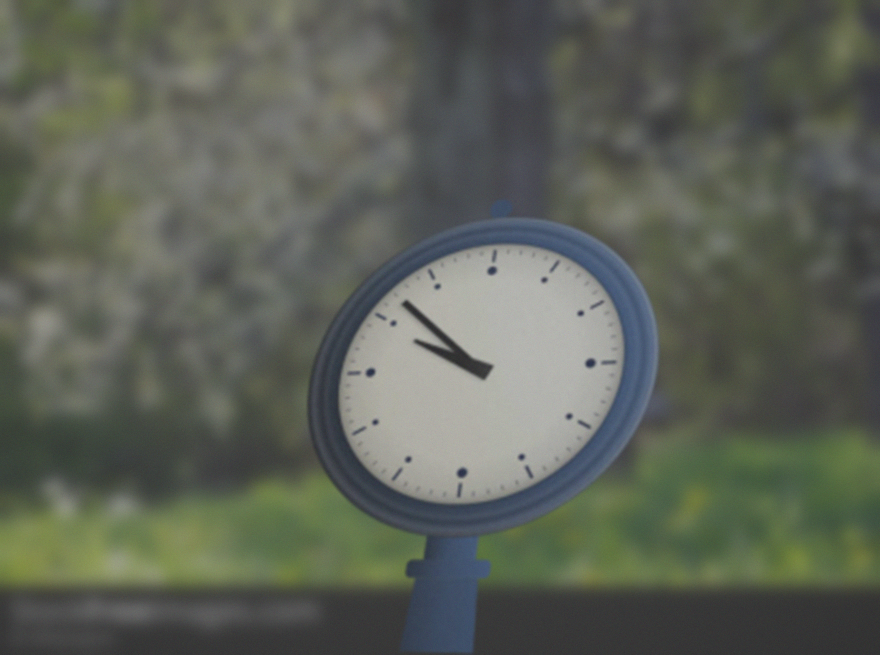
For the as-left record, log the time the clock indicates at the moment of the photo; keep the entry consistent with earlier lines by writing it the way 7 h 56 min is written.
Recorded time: 9 h 52 min
